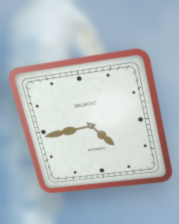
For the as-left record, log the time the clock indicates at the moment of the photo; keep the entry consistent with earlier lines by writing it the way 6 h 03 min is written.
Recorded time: 4 h 44 min
